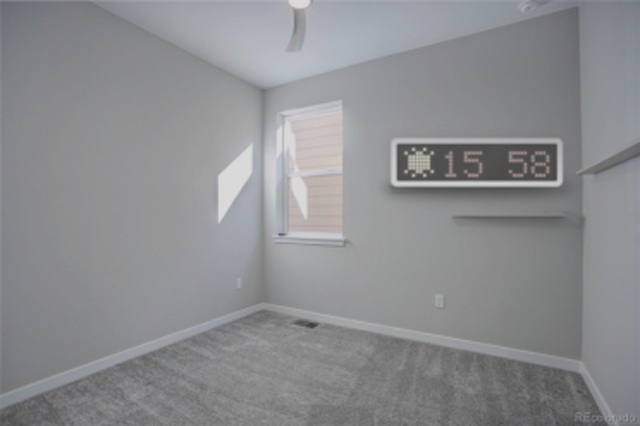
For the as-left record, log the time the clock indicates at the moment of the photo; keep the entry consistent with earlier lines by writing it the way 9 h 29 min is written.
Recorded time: 15 h 58 min
